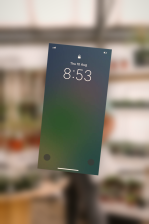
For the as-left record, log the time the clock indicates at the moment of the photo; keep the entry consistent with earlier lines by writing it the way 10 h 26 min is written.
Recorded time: 8 h 53 min
